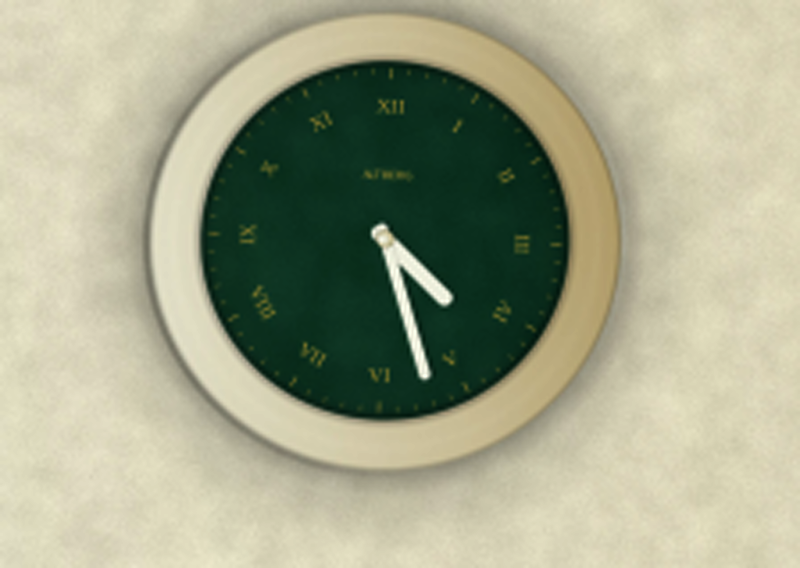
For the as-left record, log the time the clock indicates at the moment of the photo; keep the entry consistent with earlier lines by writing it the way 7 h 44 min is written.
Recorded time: 4 h 27 min
